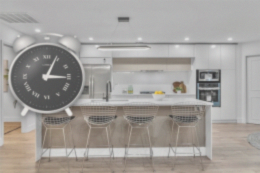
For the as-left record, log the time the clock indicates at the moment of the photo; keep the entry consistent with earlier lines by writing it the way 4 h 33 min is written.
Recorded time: 3 h 04 min
